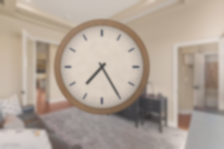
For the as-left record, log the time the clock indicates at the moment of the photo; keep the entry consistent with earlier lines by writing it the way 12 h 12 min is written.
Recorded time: 7 h 25 min
